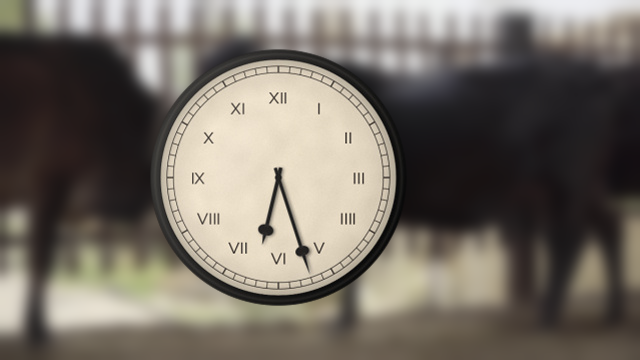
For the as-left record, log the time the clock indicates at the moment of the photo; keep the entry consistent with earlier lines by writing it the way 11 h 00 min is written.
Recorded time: 6 h 27 min
